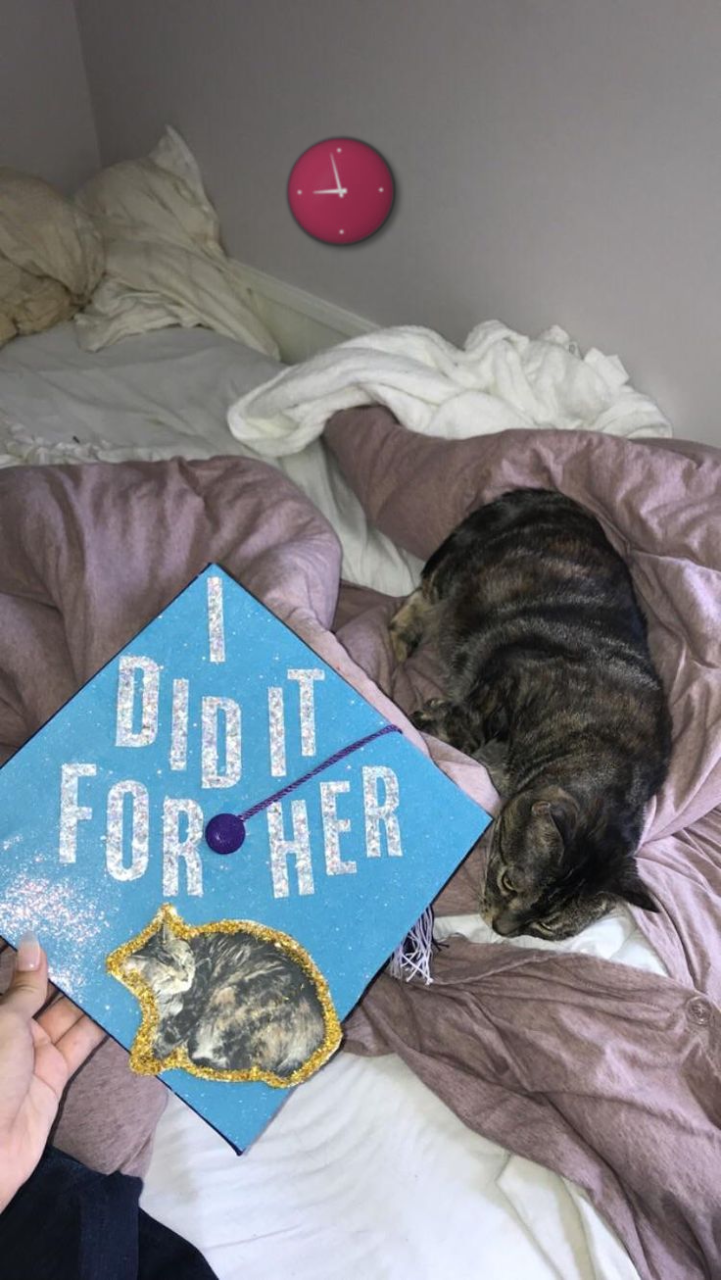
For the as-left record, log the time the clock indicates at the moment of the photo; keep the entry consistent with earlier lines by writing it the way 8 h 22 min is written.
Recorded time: 8 h 58 min
